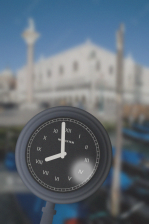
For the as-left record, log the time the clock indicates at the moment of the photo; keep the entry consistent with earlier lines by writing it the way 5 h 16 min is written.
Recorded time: 7 h 58 min
